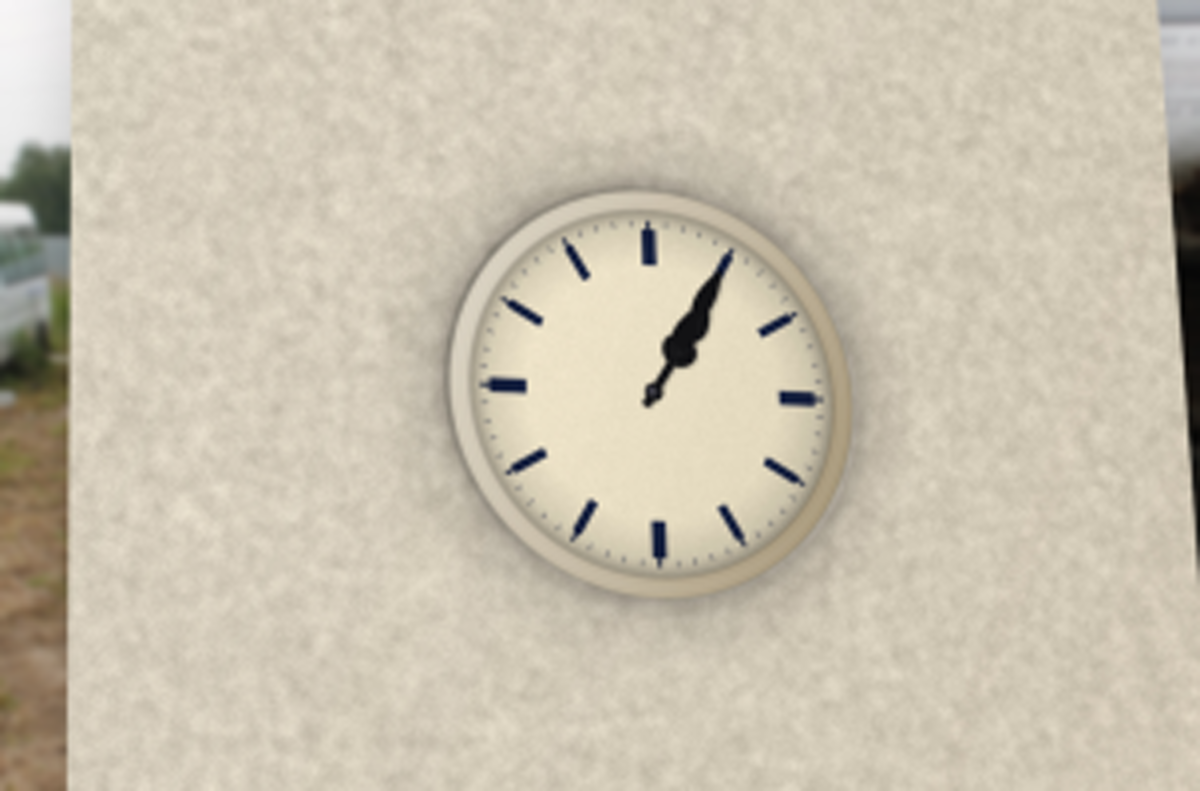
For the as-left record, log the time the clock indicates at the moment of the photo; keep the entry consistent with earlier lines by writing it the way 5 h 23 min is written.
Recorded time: 1 h 05 min
